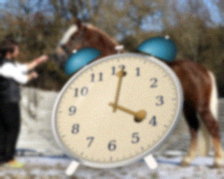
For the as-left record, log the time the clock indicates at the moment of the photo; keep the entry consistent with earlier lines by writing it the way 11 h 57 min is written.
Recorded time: 4 h 01 min
